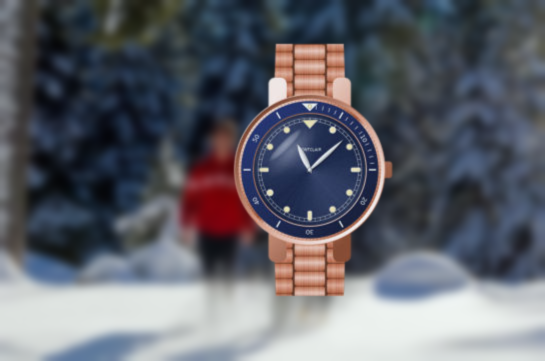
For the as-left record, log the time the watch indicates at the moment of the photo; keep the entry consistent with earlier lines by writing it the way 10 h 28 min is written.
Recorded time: 11 h 08 min
